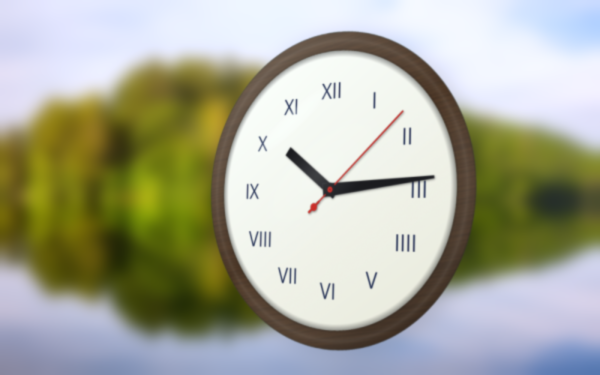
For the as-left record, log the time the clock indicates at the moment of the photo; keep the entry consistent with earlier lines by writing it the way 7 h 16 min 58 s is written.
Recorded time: 10 h 14 min 08 s
